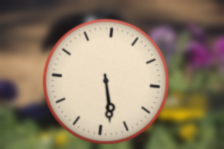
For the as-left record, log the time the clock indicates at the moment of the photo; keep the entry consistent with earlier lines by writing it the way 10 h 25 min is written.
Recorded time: 5 h 28 min
